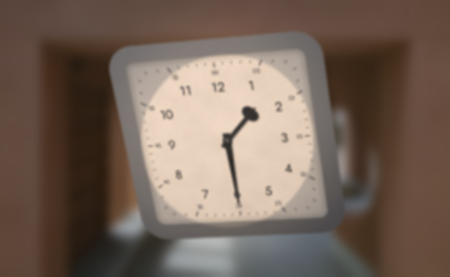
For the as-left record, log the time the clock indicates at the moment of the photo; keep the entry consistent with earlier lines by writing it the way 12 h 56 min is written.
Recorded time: 1 h 30 min
